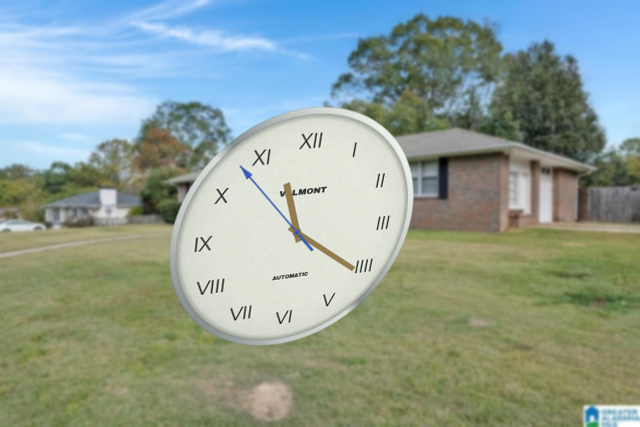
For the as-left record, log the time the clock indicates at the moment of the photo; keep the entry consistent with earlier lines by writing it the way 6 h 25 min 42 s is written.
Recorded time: 11 h 20 min 53 s
